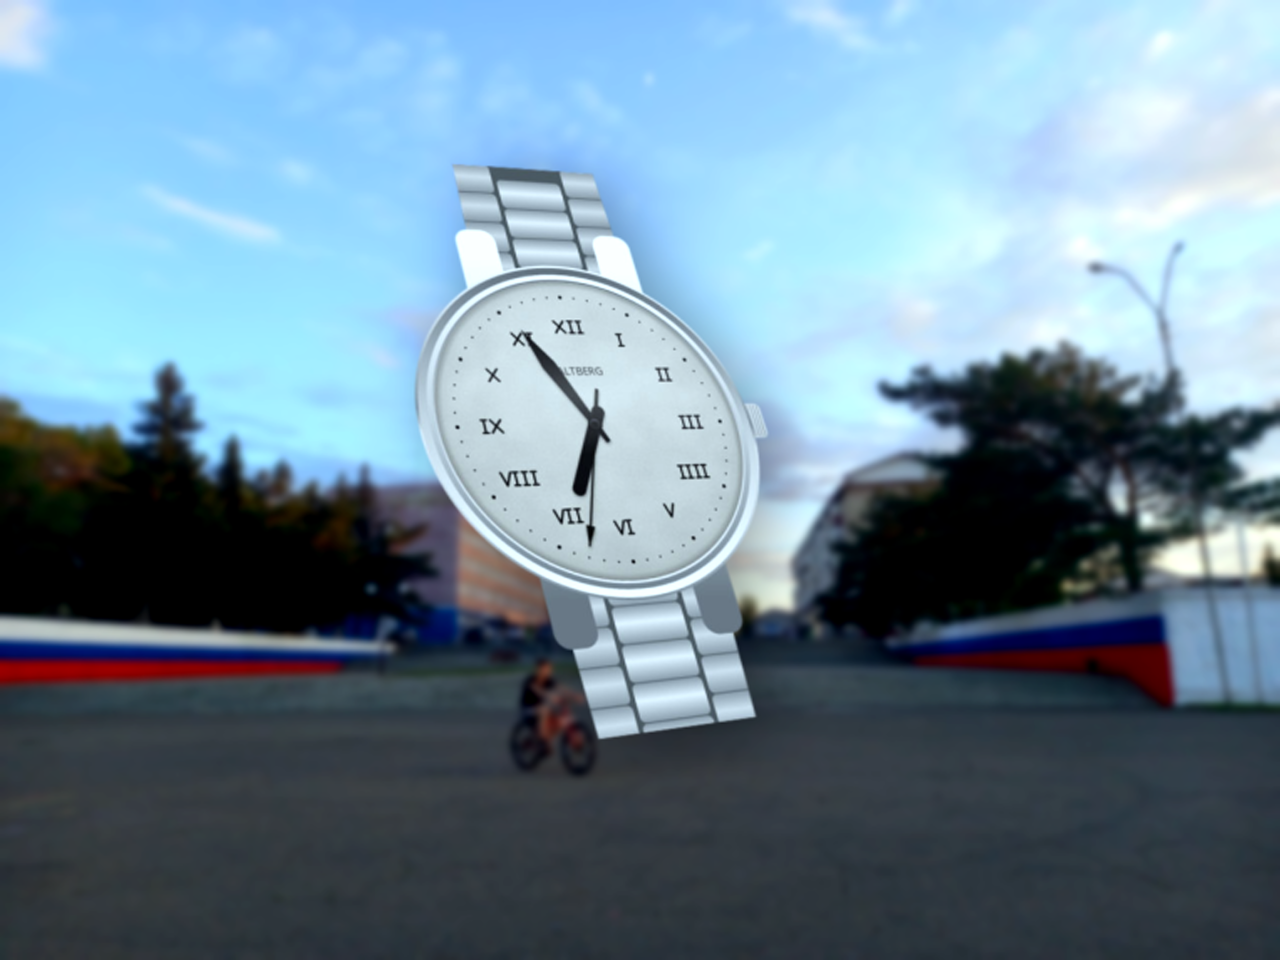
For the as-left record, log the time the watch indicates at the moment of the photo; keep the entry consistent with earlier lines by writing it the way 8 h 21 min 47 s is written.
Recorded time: 6 h 55 min 33 s
